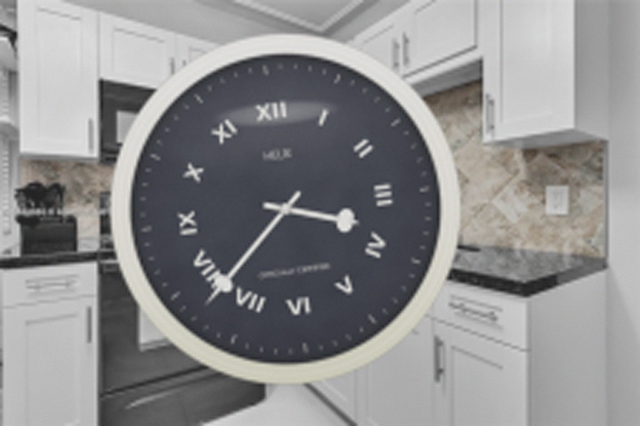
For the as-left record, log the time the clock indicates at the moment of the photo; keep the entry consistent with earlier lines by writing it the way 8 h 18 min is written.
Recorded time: 3 h 38 min
